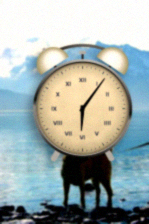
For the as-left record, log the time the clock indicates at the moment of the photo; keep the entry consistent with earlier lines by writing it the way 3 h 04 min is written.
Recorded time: 6 h 06 min
